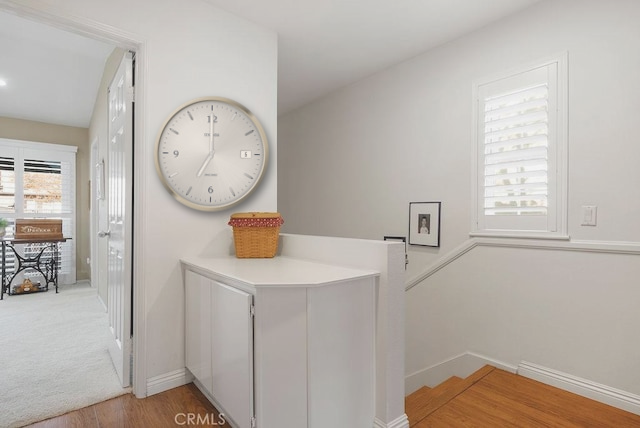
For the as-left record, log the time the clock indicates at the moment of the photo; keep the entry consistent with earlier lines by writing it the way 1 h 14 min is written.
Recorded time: 7 h 00 min
